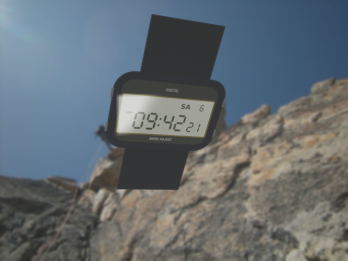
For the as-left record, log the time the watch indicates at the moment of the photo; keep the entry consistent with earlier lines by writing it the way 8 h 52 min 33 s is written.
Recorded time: 9 h 42 min 21 s
